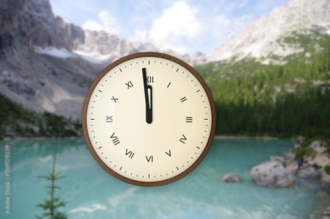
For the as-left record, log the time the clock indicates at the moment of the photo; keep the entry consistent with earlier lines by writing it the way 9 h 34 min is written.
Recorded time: 11 h 59 min
